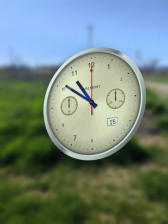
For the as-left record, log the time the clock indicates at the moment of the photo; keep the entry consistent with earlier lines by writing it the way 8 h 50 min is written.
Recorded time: 10 h 51 min
